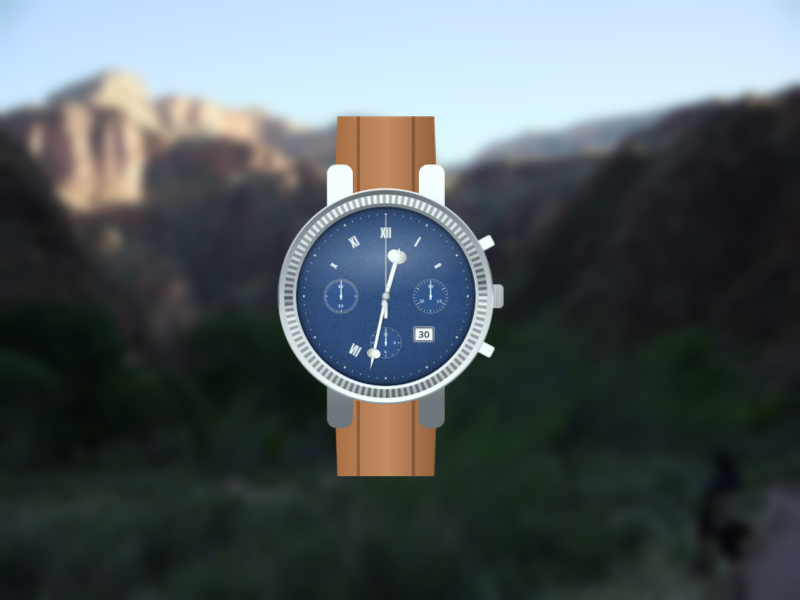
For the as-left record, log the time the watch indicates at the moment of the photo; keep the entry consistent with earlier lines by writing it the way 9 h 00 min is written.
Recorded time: 12 h 32 min
